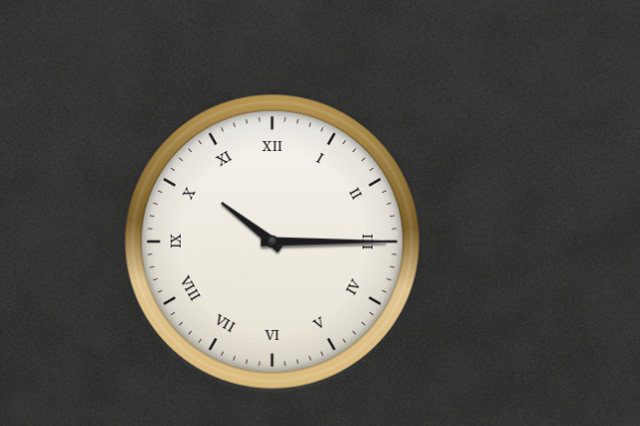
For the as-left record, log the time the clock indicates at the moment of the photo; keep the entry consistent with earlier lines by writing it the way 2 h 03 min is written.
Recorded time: 10 h 15 min
